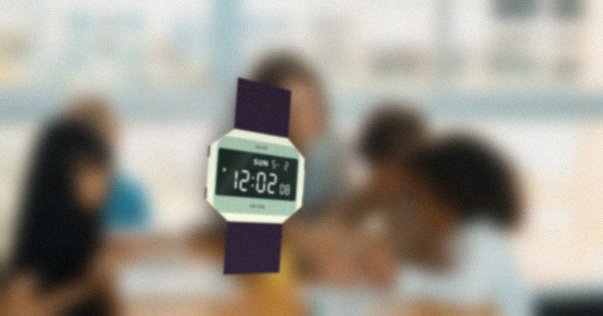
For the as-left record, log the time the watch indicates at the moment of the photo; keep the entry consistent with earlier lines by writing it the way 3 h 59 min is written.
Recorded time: 12 h 02 min
